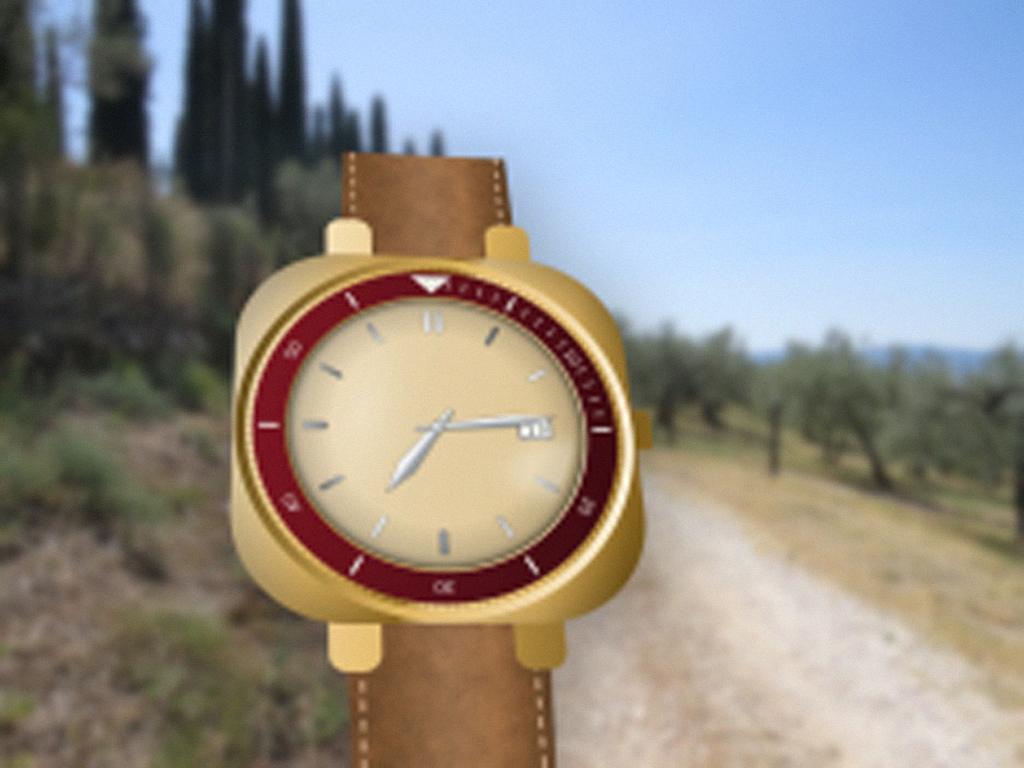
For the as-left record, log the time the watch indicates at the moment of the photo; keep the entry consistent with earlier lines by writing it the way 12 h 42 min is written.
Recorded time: 7 h 14 min
